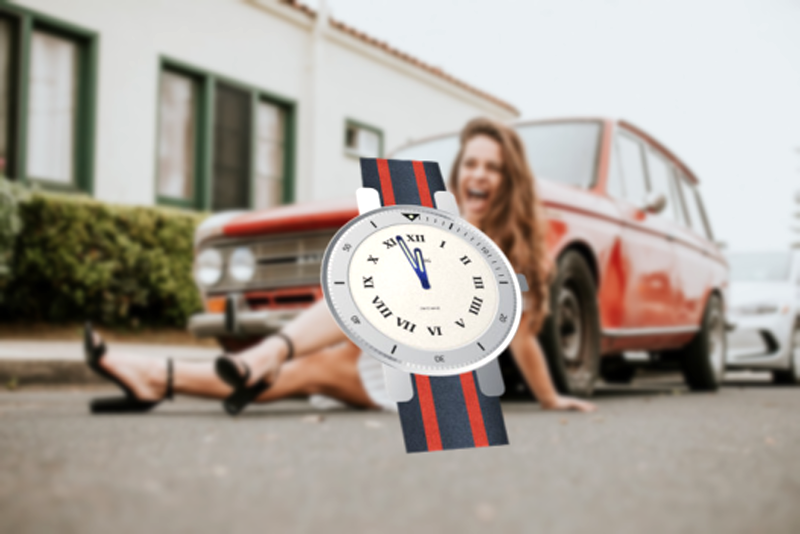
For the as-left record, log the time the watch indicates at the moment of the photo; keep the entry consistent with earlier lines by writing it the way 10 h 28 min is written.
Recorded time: 11 h 57 min
